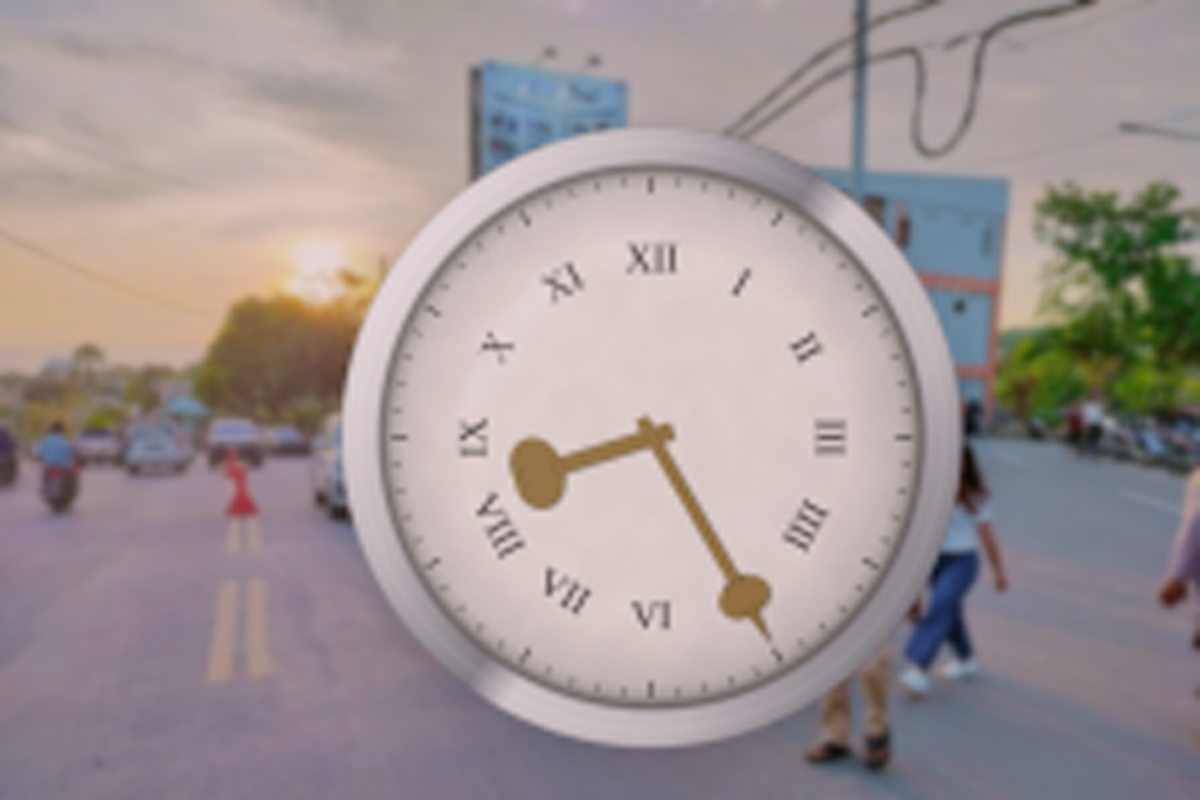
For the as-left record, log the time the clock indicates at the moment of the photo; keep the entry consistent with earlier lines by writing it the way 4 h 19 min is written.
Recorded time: 8 h 25 min
